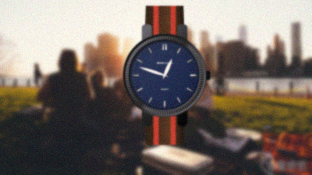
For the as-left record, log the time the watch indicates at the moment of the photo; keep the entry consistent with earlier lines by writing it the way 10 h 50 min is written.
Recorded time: 12 h 48 min
